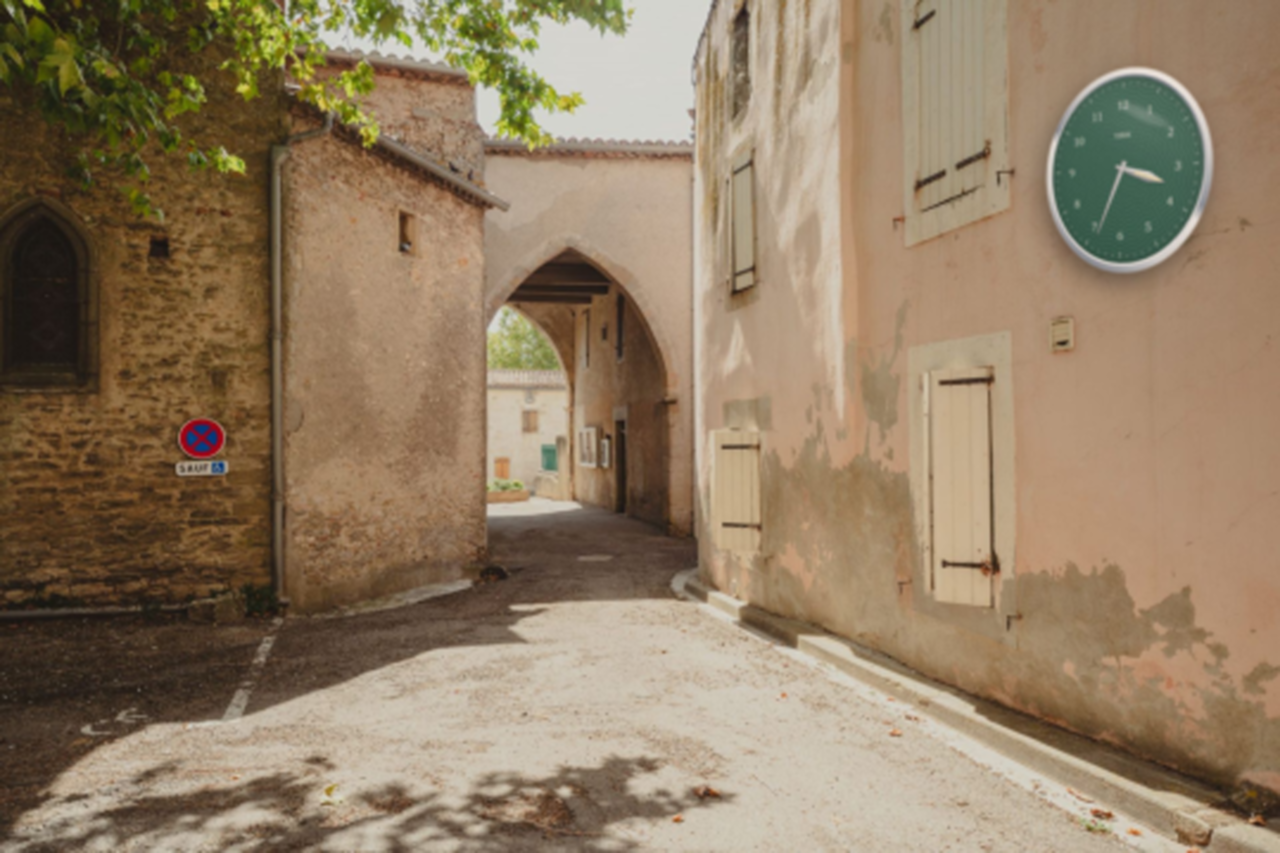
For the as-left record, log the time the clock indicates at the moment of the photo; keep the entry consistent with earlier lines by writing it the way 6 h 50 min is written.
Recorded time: 3 h 34 min
